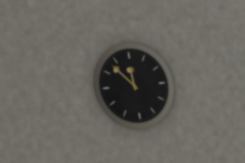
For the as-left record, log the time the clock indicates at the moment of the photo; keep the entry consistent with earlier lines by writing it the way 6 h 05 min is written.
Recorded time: 11 h 53 min
